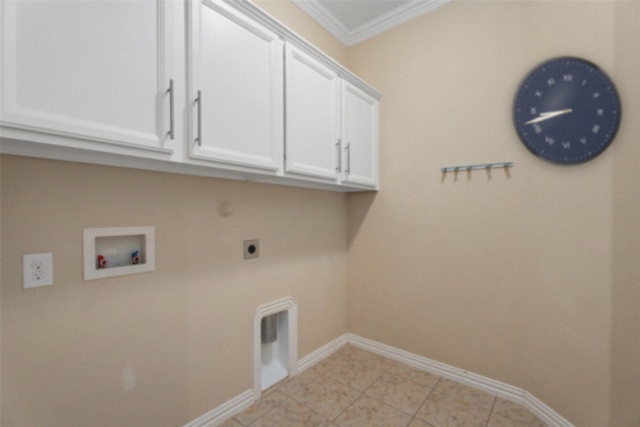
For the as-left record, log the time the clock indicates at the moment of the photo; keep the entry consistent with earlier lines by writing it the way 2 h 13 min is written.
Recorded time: 8 h 42 min
